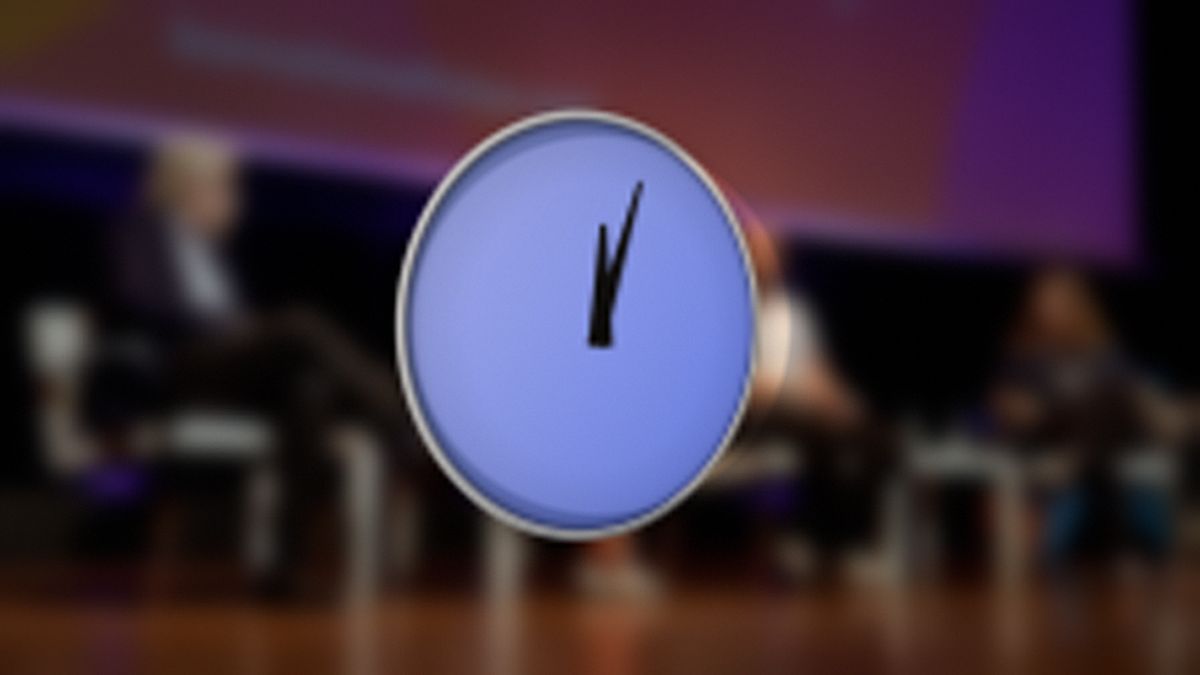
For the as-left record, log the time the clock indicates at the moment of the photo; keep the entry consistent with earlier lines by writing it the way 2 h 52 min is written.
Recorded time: 12 h 03 min
